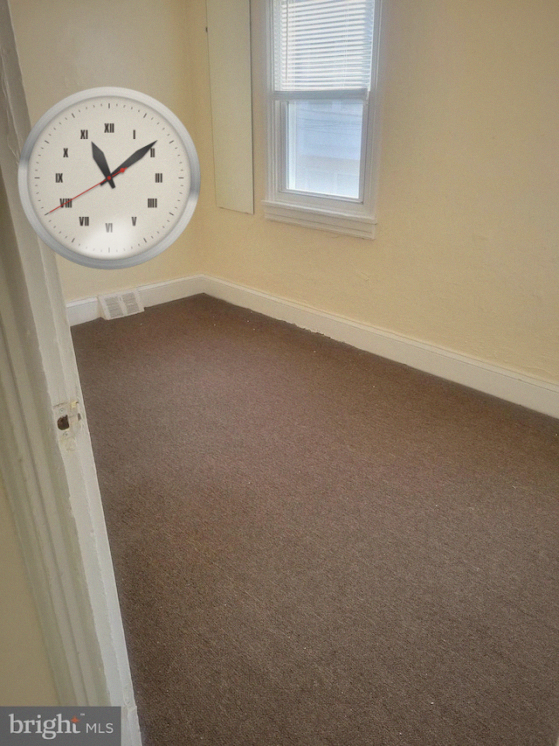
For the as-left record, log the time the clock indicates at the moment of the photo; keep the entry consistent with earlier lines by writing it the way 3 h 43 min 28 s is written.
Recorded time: 11 h 08 min 40 s
